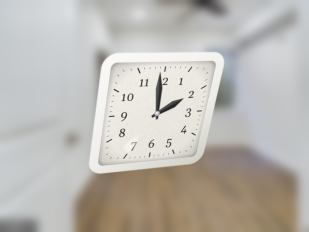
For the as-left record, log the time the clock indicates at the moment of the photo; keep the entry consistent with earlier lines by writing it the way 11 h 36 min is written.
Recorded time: 1 h 59 min
